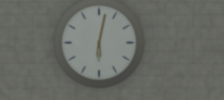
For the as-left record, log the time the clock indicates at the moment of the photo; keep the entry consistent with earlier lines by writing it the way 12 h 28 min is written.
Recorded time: 6 h 02 min
